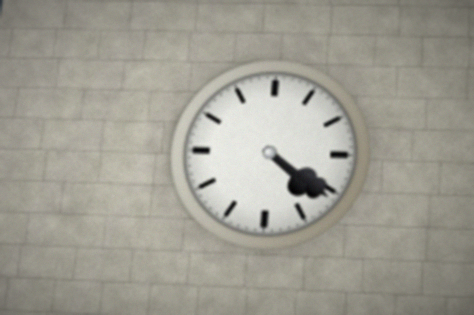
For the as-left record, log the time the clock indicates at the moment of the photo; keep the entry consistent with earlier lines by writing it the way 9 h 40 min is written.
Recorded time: 4 h 21 min
